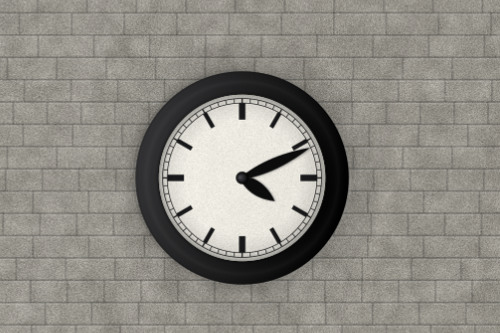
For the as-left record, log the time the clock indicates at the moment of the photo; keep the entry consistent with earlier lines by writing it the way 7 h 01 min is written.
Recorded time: 4 h 11 min
